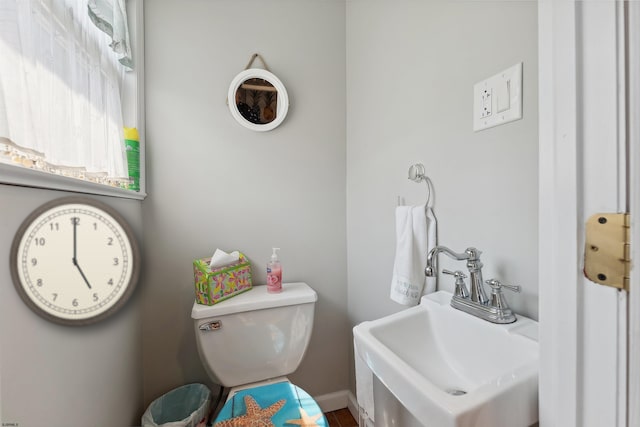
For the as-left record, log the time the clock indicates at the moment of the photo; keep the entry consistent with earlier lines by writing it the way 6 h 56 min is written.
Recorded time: 5 h 00 min
